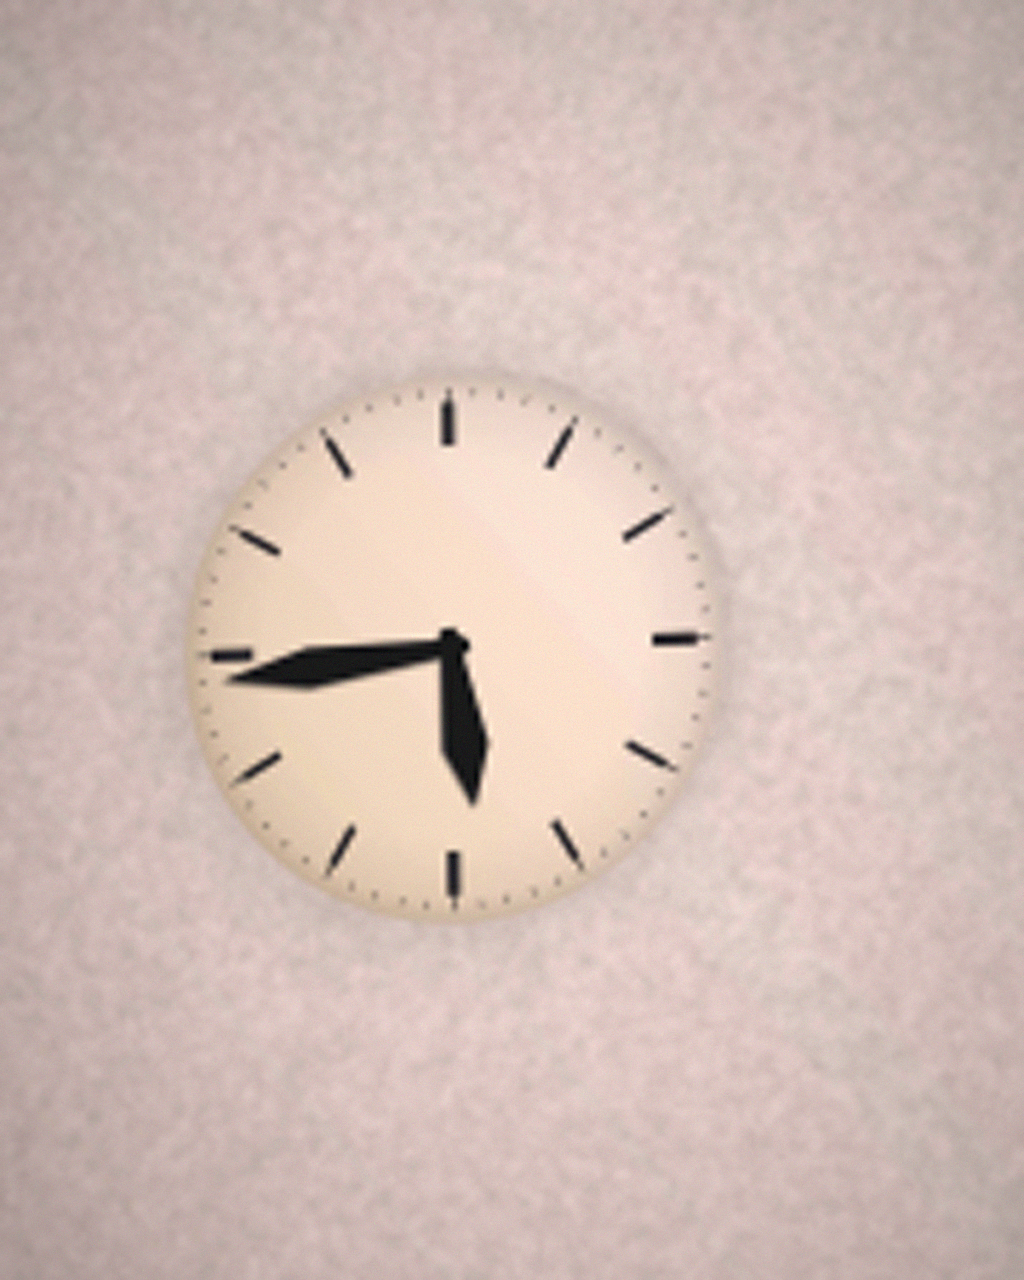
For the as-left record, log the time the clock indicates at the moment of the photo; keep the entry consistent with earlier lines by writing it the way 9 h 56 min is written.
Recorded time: 5 h 44 min
